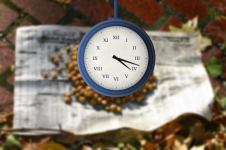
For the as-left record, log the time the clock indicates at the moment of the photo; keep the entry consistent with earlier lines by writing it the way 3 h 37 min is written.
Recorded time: 4 h 18 min
